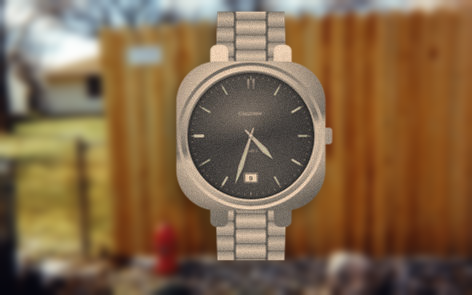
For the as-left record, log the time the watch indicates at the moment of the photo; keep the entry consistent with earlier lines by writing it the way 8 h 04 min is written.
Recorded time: 4 h 33 min
